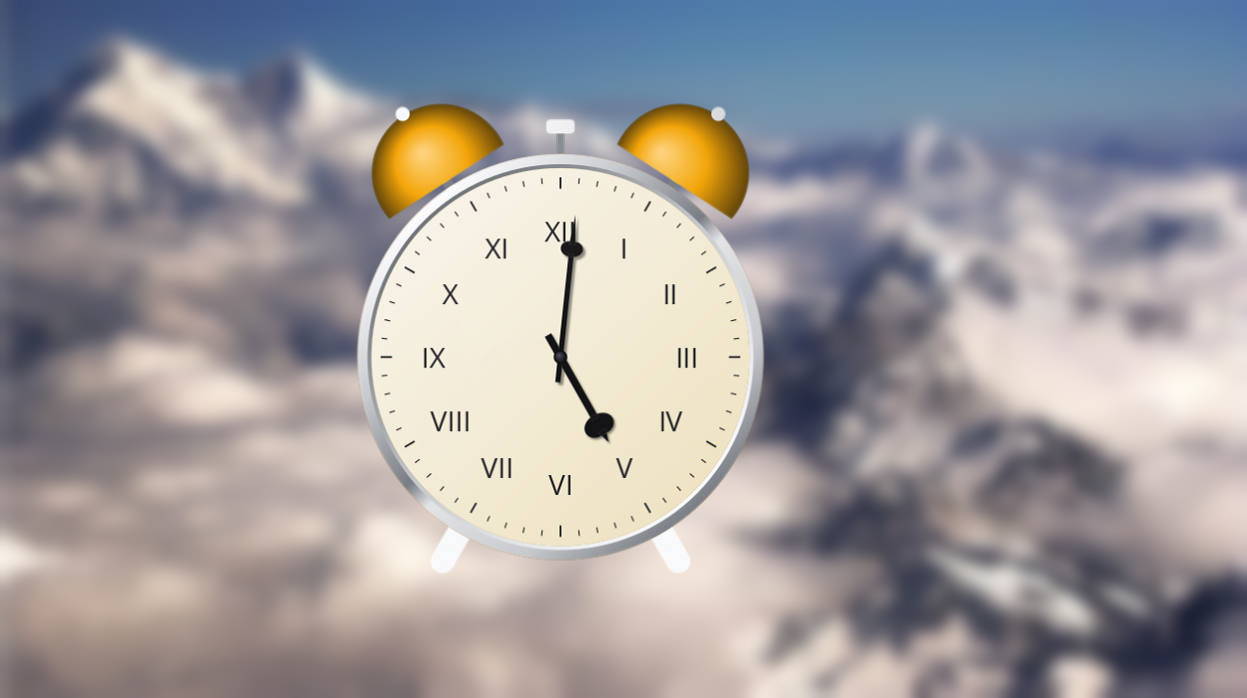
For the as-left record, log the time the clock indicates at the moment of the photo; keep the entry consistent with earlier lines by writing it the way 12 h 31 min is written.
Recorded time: 5 h 01 min
